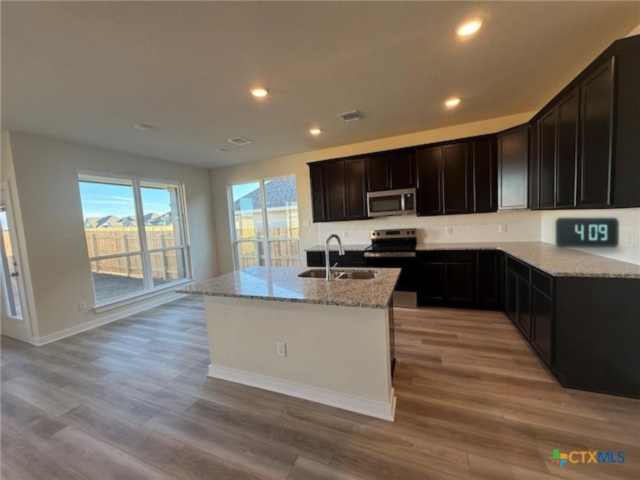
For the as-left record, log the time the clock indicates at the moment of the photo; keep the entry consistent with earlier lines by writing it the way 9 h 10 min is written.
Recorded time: 4 h 09 min
